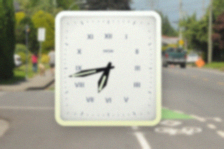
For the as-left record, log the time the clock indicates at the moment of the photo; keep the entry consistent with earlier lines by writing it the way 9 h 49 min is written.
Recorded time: 6 h 43 min
